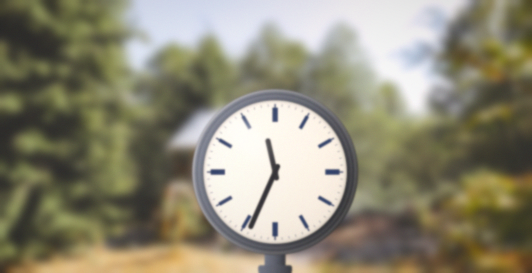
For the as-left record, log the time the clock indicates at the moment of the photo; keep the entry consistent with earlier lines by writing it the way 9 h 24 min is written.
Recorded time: 11 h 34 min
